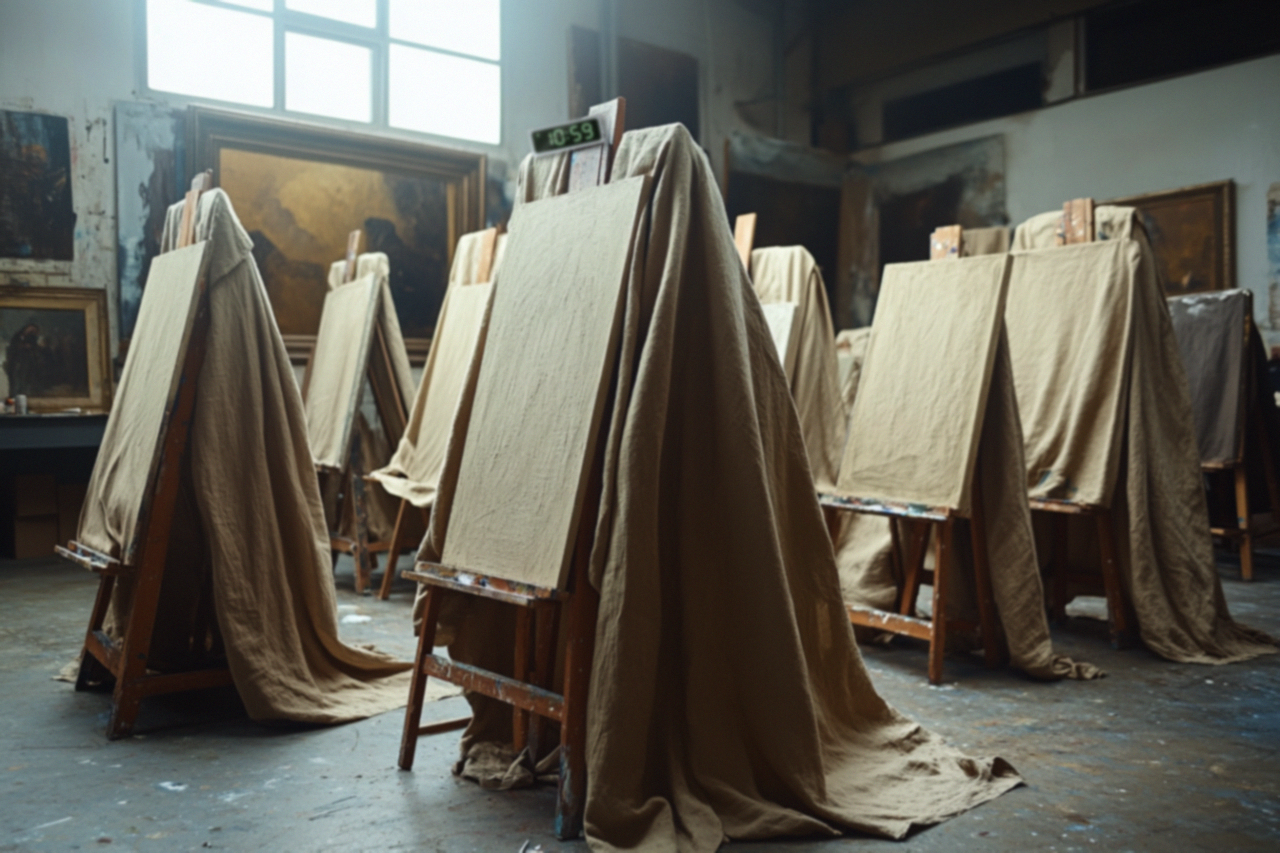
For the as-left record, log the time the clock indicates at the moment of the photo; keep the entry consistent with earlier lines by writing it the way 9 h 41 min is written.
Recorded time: 10 h 59 min
